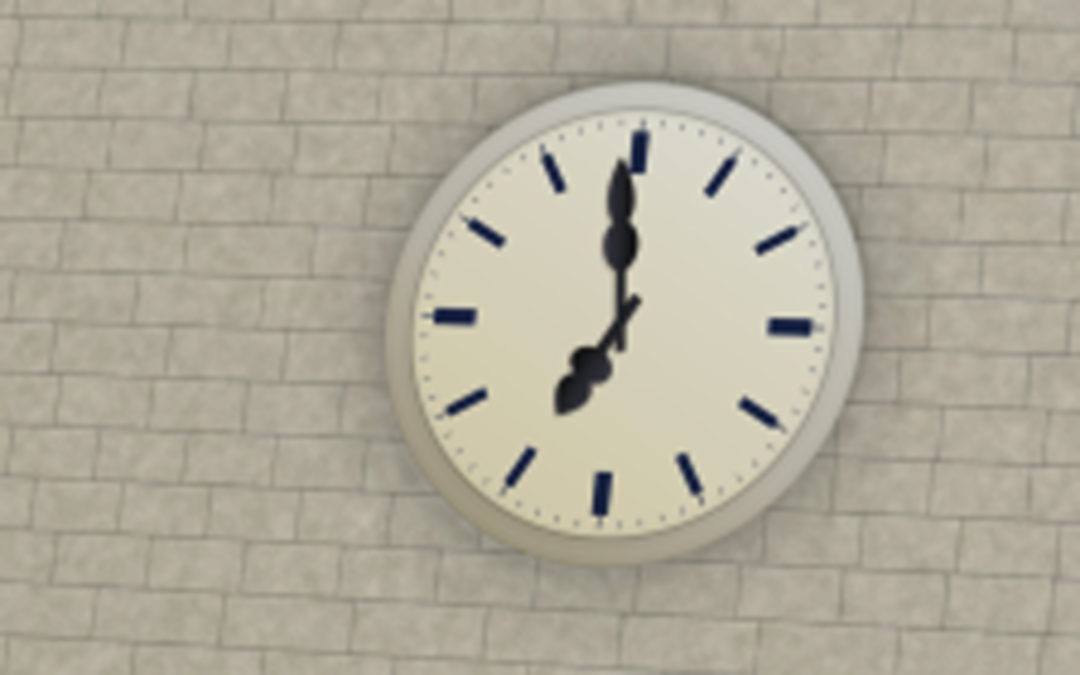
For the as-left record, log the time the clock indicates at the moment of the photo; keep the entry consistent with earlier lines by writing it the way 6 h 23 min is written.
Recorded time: 6 h 59 min
